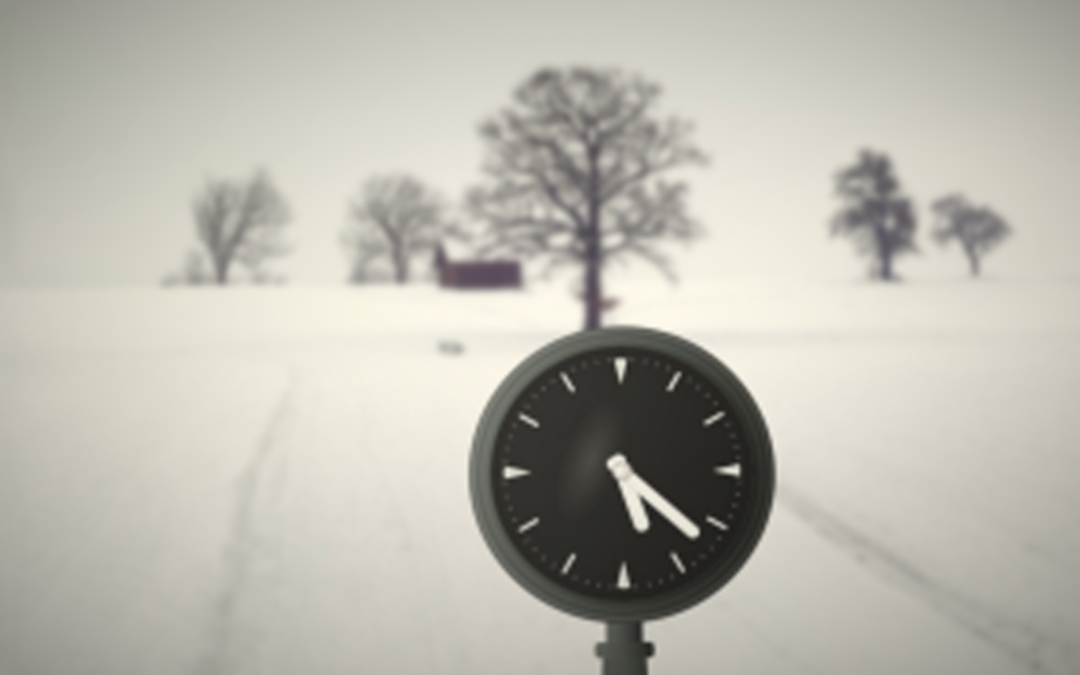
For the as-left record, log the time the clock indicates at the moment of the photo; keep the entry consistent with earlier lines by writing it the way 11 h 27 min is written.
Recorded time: 5 h 22 min
